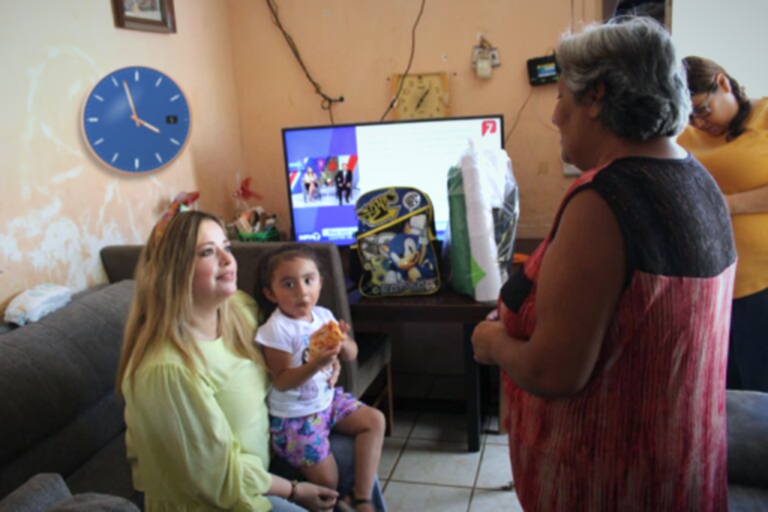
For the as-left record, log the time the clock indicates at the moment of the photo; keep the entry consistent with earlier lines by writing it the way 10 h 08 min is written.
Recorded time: 3 h 57 min
